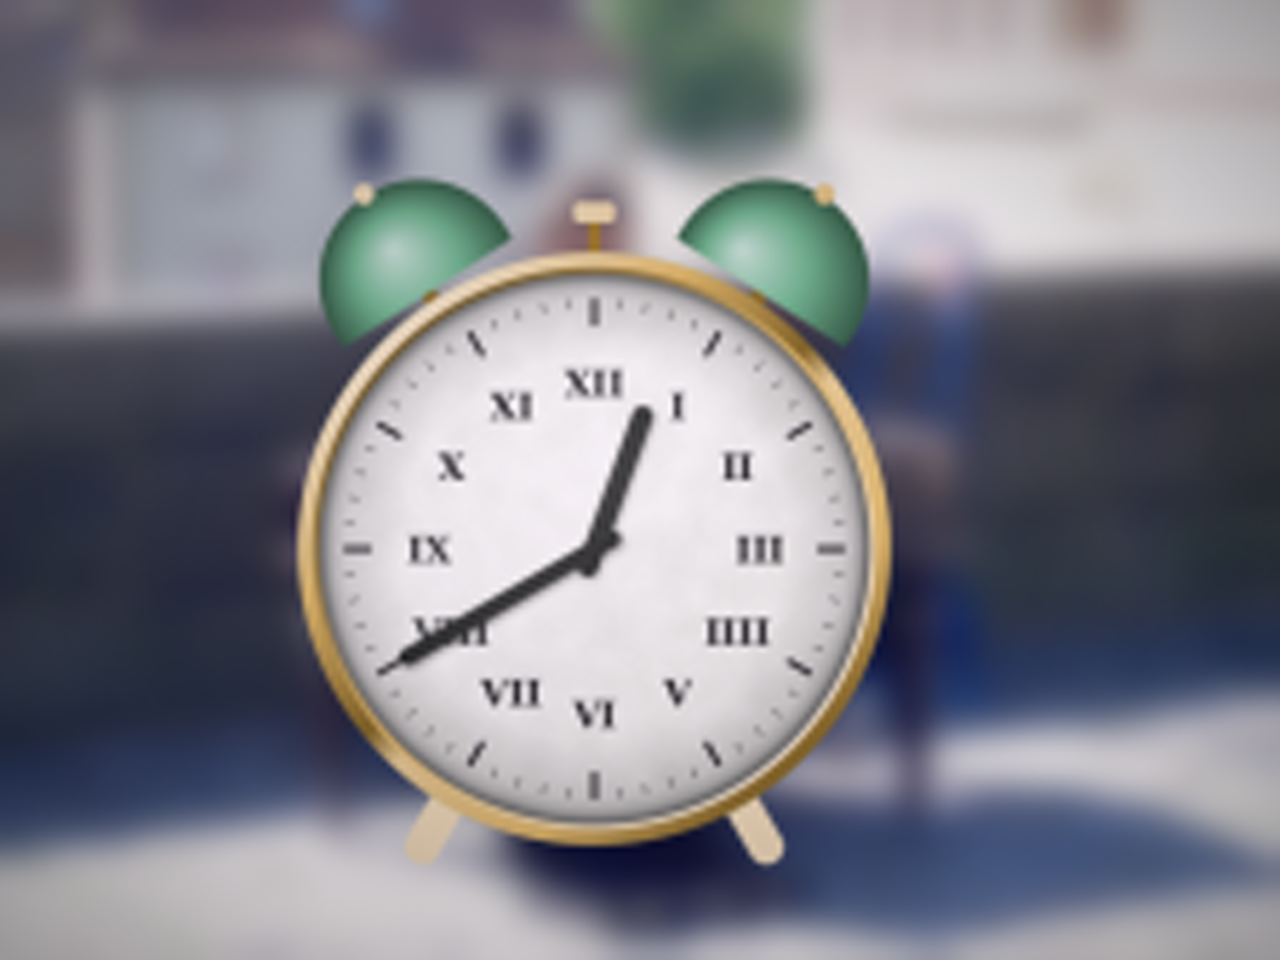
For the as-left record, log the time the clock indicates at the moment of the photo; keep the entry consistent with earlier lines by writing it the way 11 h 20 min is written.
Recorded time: 12 h 40 min
